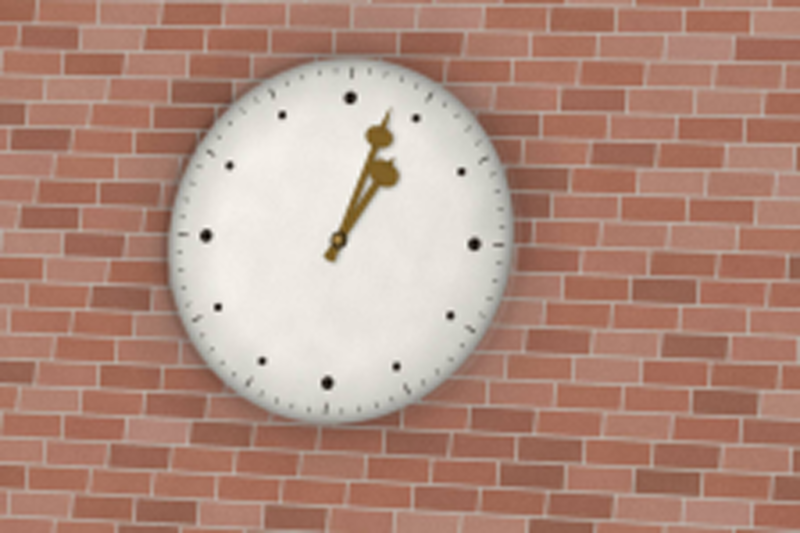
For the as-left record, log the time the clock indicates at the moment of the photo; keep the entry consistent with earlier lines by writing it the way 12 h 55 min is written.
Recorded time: 1 h 03 min
